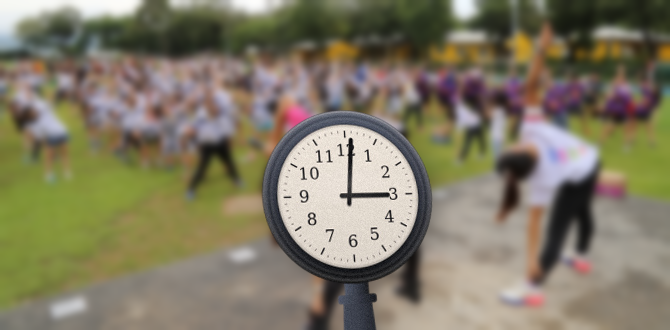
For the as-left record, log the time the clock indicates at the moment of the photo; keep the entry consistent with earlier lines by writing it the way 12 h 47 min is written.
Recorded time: 3 h 01 min
